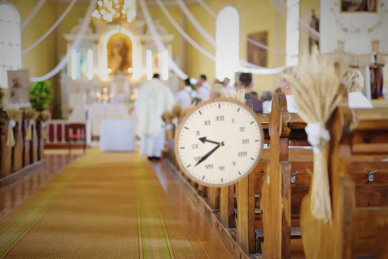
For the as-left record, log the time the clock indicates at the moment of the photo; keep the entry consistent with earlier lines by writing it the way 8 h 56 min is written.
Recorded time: 9 h 39 min
